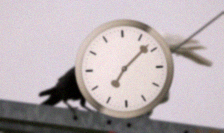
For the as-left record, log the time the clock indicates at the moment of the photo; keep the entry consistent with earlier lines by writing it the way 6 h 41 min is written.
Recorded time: 7 h 08 min
